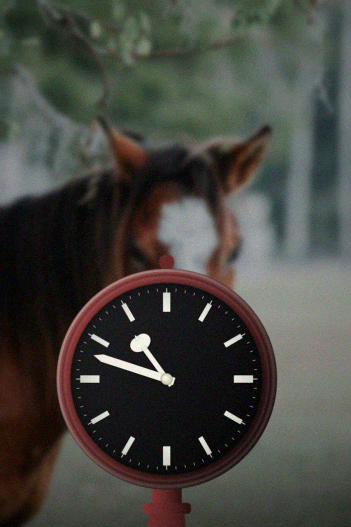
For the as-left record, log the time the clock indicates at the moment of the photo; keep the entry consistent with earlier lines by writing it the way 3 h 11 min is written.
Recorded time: 10 h 48 min
